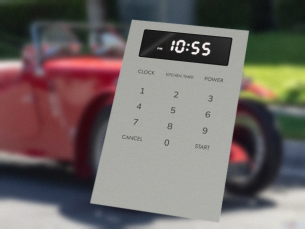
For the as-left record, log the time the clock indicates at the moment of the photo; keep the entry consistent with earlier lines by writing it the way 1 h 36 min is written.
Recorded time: 10 h 55 min
